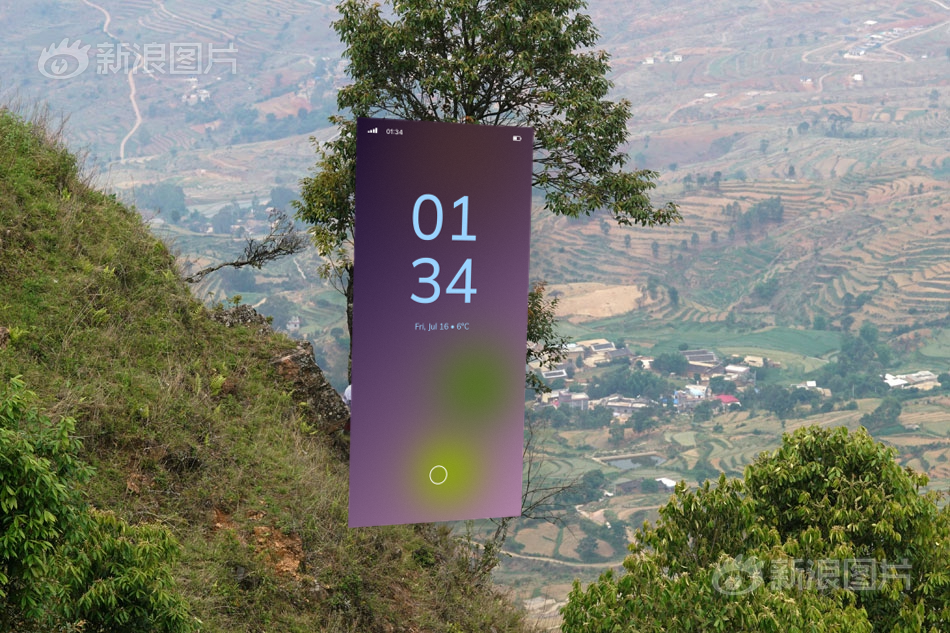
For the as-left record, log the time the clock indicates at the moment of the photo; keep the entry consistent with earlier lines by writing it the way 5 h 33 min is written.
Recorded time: 1 h 34 min
